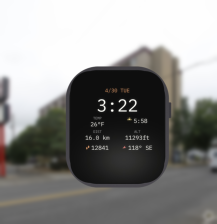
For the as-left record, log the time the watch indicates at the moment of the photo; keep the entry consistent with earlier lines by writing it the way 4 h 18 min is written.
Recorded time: 3 h 22 min
